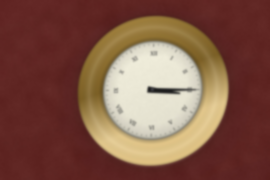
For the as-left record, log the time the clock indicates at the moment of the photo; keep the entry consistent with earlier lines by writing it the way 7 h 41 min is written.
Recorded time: 3 h 15 min
